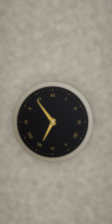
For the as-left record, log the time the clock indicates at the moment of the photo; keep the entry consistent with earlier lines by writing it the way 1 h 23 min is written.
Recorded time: 6 h 54 min
